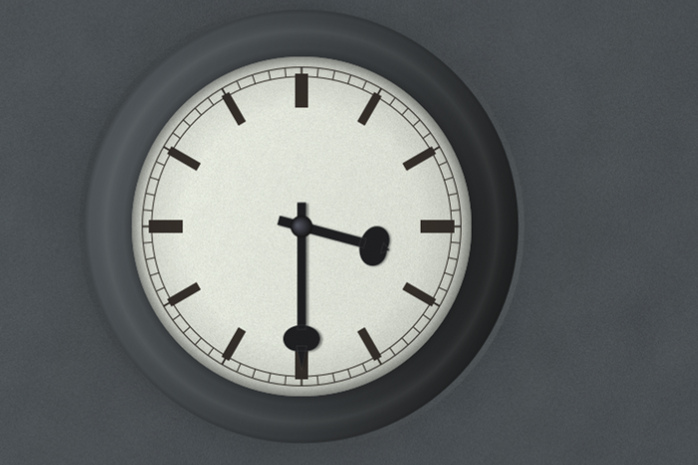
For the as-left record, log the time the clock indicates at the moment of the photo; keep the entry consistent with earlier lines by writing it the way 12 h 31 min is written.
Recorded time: 3 h 30 min
